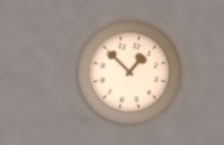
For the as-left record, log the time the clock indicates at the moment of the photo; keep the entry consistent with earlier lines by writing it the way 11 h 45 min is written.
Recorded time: 12 h 50 min
